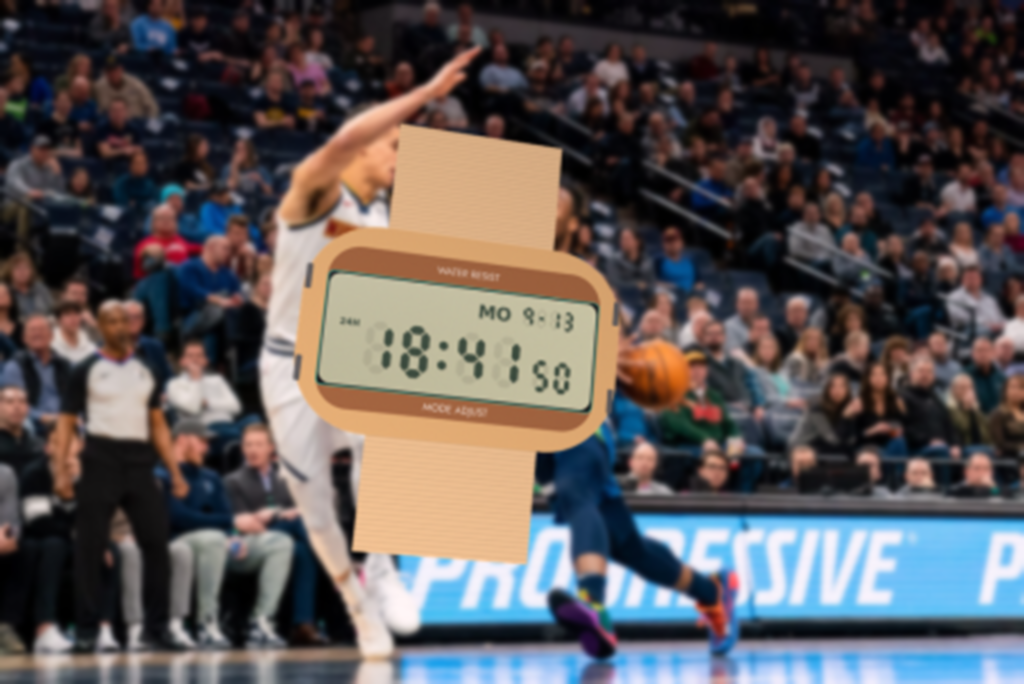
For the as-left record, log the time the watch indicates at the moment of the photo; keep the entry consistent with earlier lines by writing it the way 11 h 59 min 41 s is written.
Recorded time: 18 h 41 min 50 s
